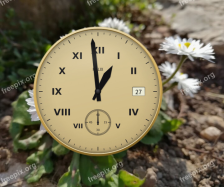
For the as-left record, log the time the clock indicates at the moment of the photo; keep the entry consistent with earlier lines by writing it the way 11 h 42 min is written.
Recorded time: 12 h 59 min
